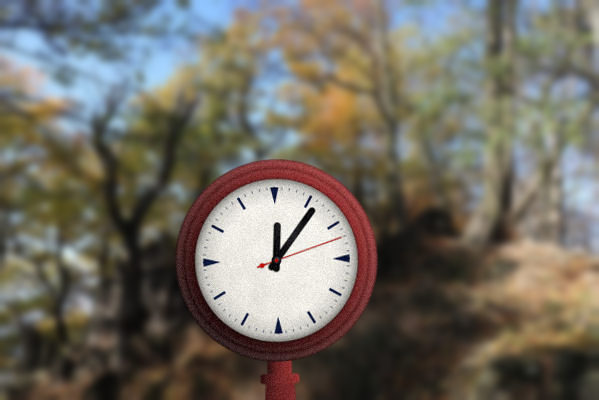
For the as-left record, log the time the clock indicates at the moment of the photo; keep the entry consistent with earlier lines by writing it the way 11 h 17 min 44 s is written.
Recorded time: 12 h 06 min 12 s
